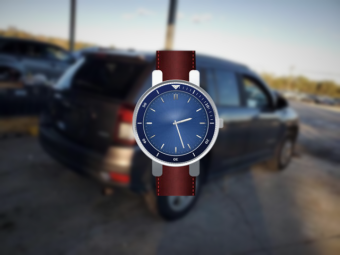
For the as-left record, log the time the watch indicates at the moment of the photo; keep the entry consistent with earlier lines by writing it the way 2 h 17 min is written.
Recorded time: 2 h 27 min
